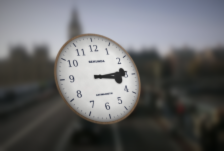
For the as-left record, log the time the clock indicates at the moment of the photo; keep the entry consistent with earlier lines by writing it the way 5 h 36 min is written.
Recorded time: 3 h 14 min
